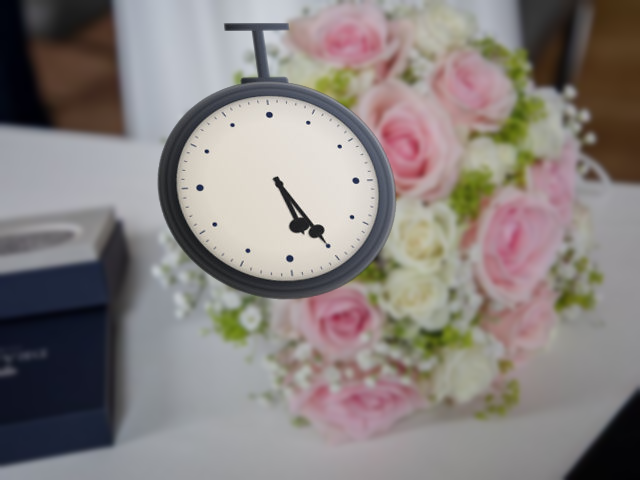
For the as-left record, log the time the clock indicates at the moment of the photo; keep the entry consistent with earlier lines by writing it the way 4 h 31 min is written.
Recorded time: 5 h 25 min
